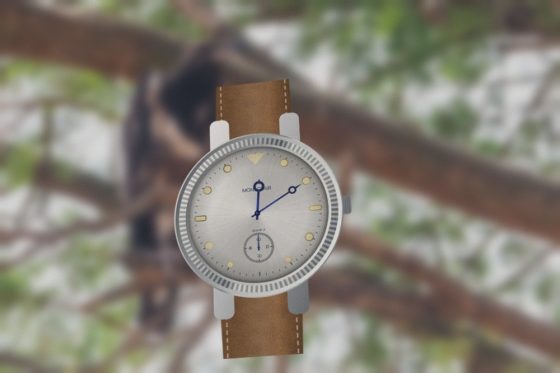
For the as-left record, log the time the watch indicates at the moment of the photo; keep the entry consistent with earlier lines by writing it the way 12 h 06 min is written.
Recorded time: 12 h 10 min
